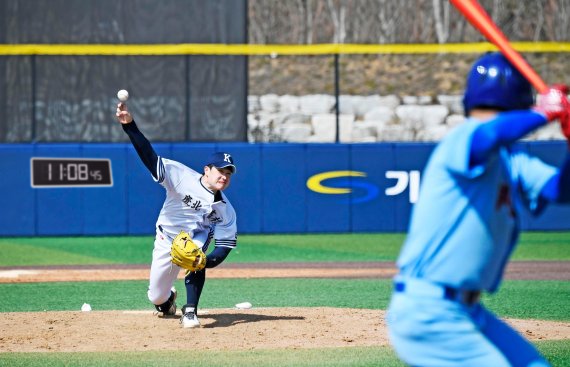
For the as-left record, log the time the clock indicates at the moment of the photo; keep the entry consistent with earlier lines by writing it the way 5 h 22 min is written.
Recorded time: 11 h 08 min
